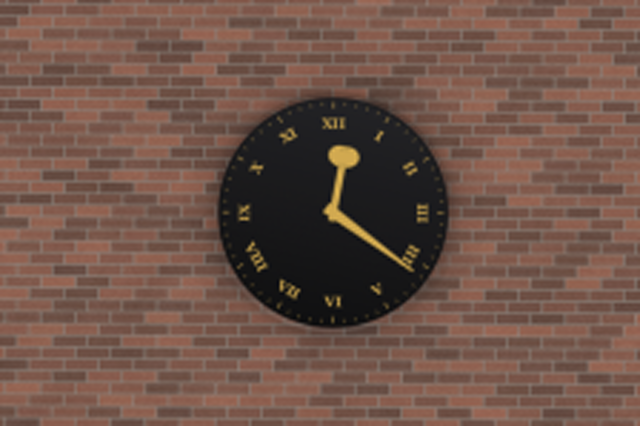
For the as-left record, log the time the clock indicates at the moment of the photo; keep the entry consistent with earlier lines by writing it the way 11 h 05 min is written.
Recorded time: 12 h 21 min
